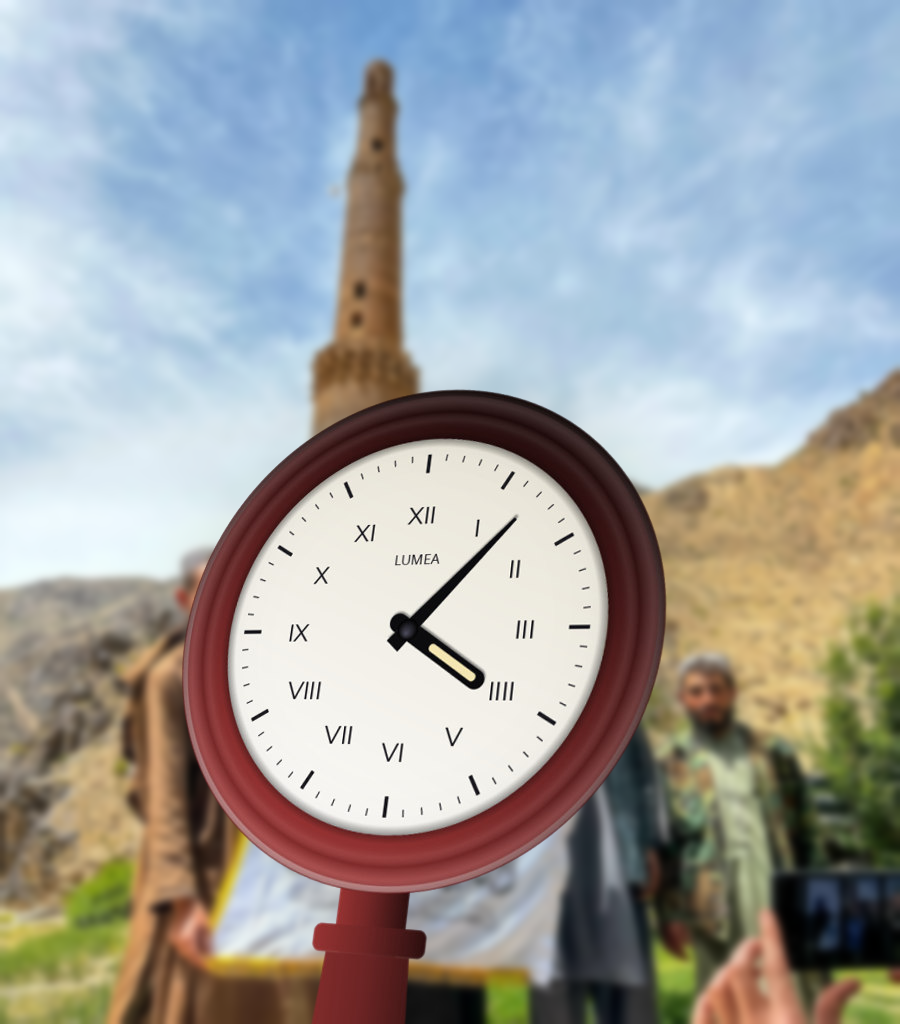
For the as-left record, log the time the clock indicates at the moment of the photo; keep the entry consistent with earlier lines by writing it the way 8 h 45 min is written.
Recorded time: 4 h 07 min
